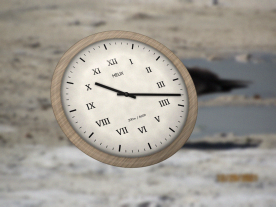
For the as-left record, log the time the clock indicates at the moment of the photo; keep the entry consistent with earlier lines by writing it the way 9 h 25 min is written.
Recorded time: 10 h 18 min
